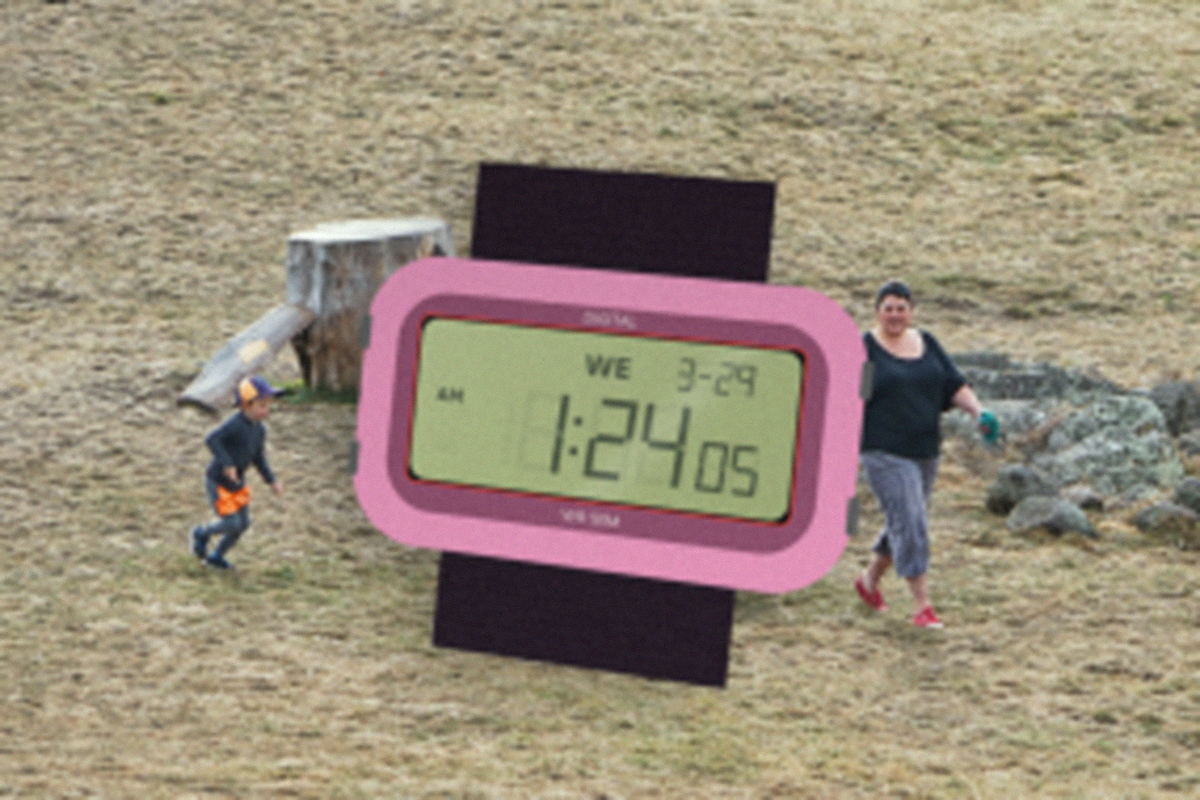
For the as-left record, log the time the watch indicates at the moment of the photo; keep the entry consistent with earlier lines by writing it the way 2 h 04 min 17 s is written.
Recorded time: 1 h 24 min 05 s
